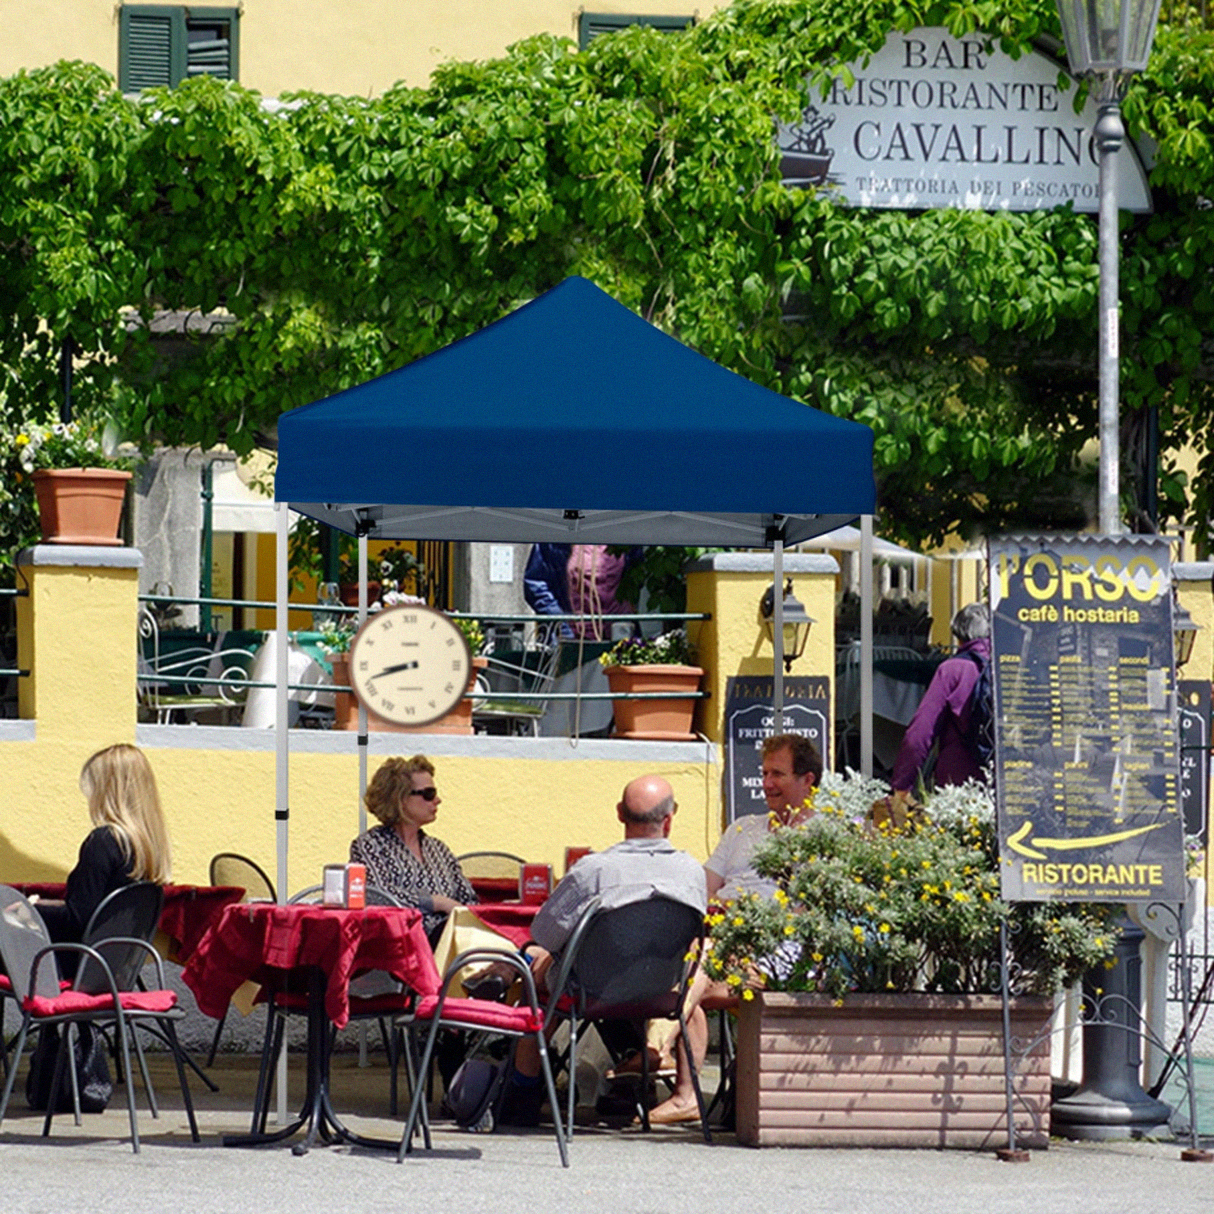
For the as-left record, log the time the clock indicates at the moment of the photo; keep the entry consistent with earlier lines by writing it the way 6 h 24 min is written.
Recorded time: 8 h 42 min
